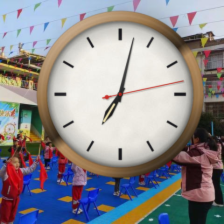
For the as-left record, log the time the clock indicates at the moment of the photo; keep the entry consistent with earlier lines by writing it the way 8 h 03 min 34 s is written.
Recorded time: 7 h 02 min 13 s
